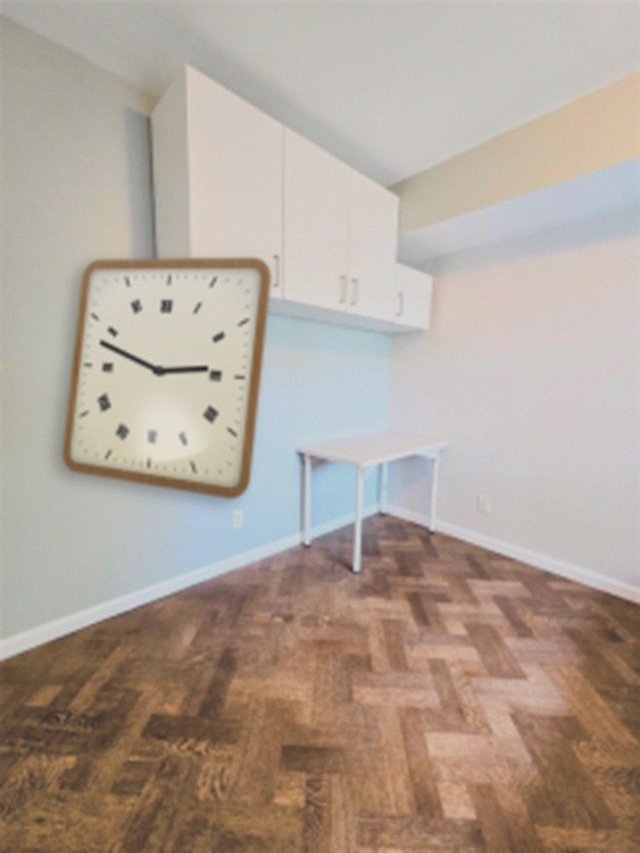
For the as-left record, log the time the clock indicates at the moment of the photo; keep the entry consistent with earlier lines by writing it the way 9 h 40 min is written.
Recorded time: 2 h 48 min
